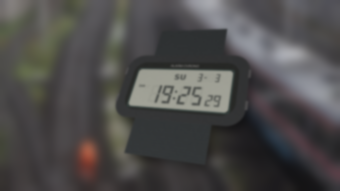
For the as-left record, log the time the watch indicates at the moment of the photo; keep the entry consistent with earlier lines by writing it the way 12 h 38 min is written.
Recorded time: 19 h 25 min
